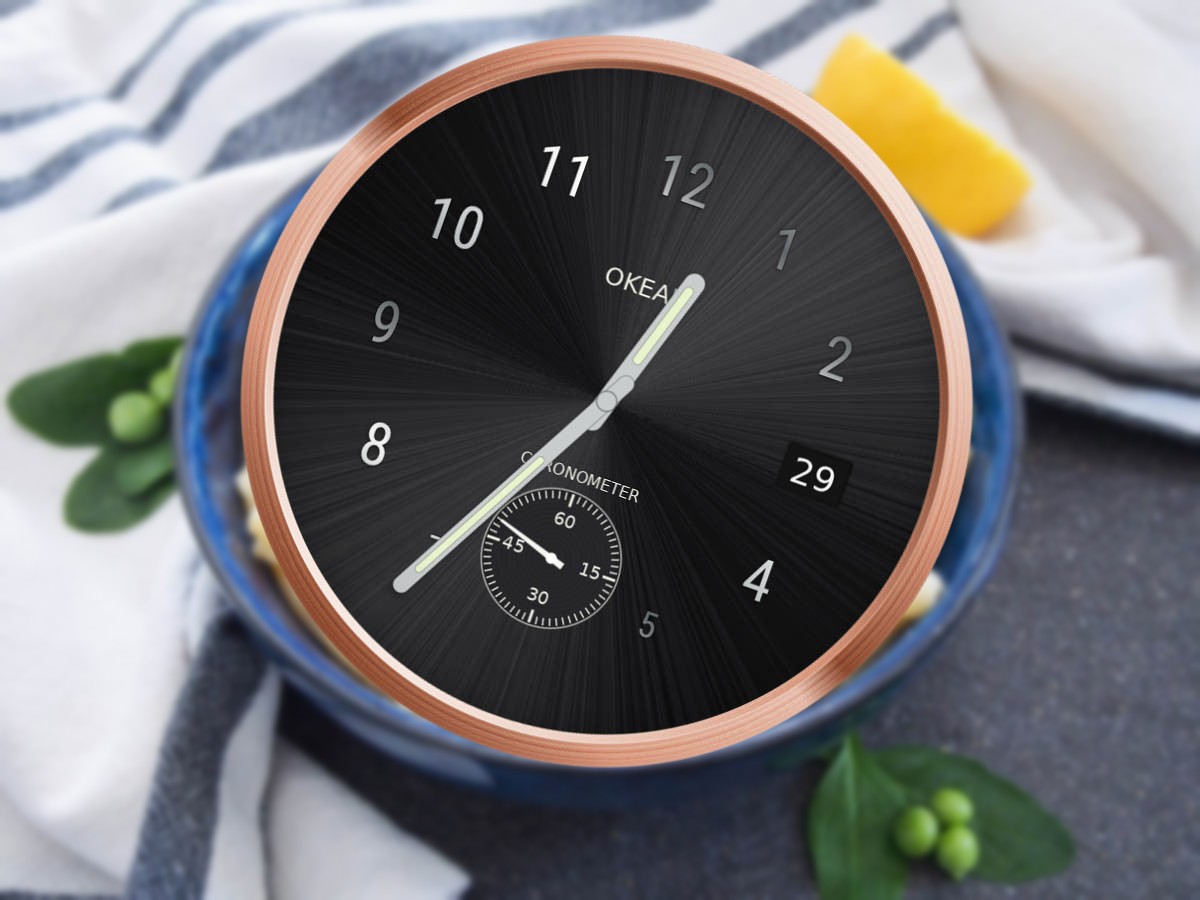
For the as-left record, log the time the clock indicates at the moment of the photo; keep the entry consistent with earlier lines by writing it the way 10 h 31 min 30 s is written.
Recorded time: 12 h 34 min 48 s
